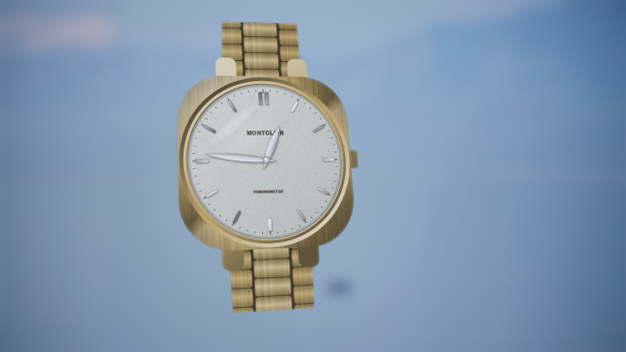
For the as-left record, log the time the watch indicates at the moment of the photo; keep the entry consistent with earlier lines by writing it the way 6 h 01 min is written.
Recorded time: 12 h 46 min
